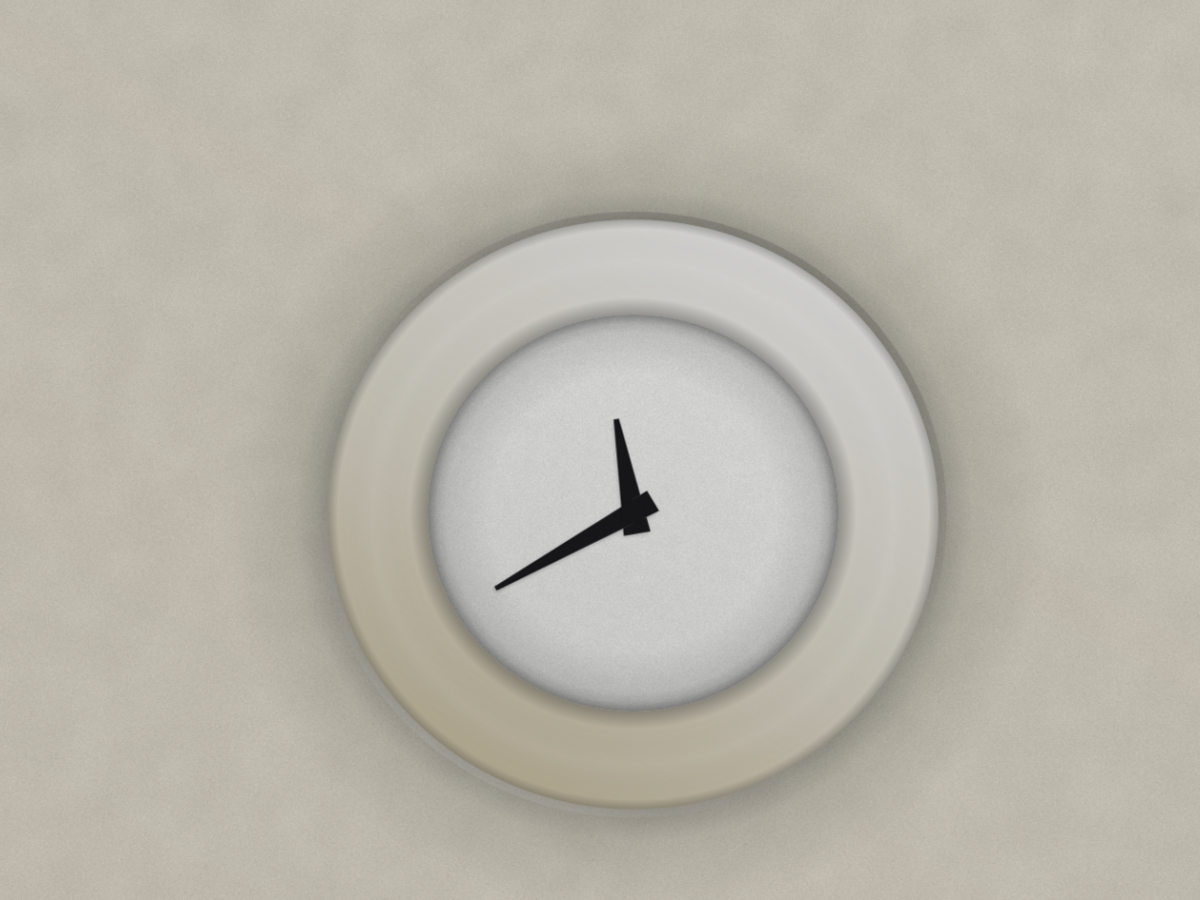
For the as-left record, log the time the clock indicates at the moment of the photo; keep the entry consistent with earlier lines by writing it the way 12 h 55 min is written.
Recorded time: 11 h 40 min
